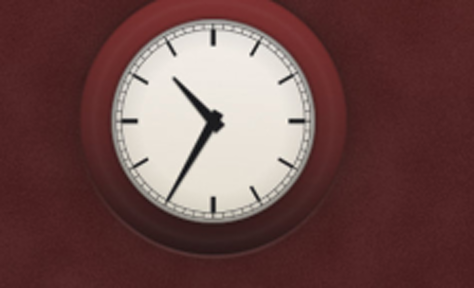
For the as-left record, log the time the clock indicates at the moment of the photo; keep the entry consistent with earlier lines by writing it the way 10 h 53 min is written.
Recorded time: 10 h 35 min
